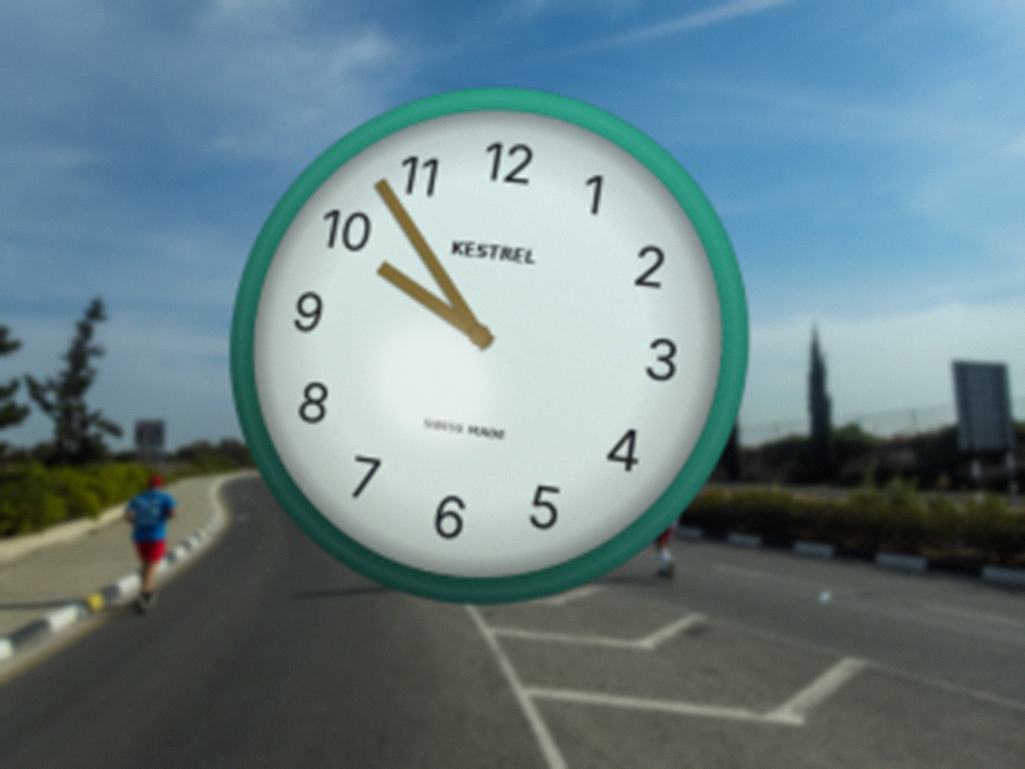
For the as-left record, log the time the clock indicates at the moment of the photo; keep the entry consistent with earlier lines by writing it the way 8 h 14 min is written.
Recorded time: 9 h 53 min
